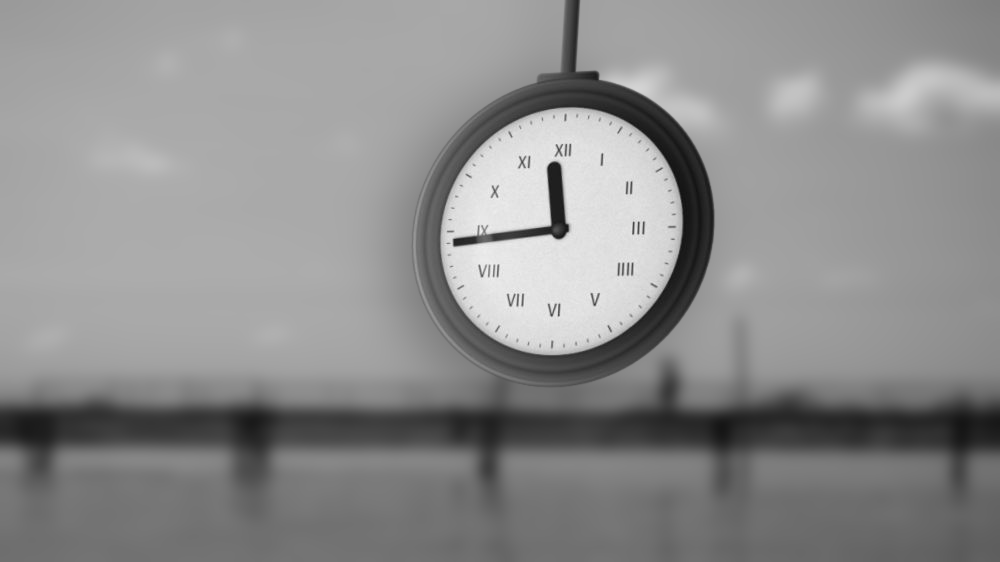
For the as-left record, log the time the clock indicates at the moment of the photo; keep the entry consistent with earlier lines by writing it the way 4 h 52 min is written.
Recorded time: 11 h 44 min
